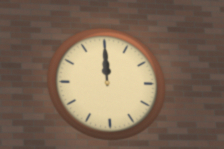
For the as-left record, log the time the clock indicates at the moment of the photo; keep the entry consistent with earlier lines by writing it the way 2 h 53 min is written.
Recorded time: 12 h 00 min
